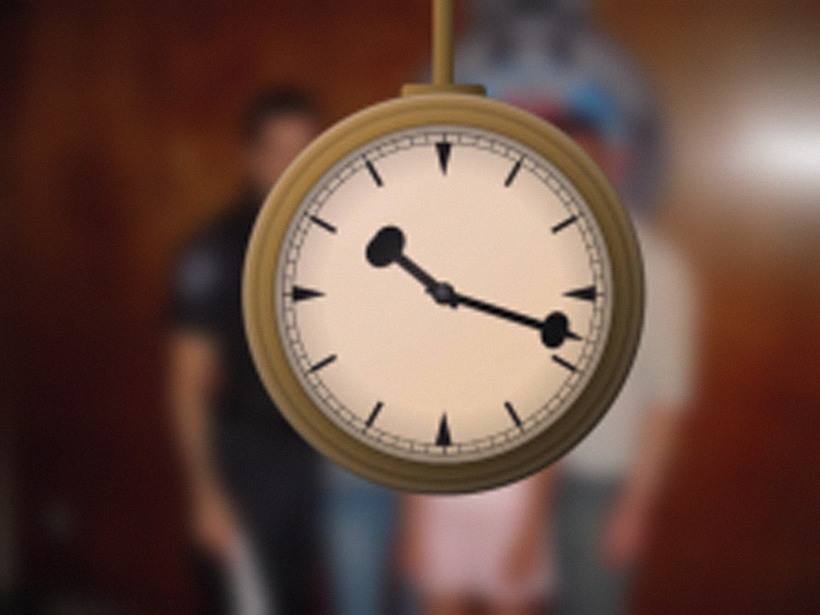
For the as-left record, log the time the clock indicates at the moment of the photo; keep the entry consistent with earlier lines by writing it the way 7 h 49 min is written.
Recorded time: 10 h 18 min
